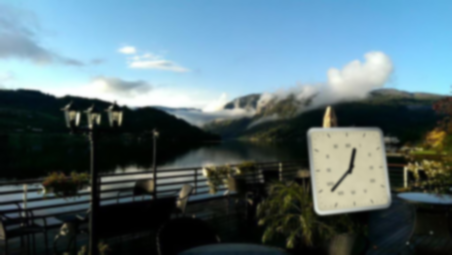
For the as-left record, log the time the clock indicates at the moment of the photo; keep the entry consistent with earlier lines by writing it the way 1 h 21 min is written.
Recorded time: 12 h 38 min
